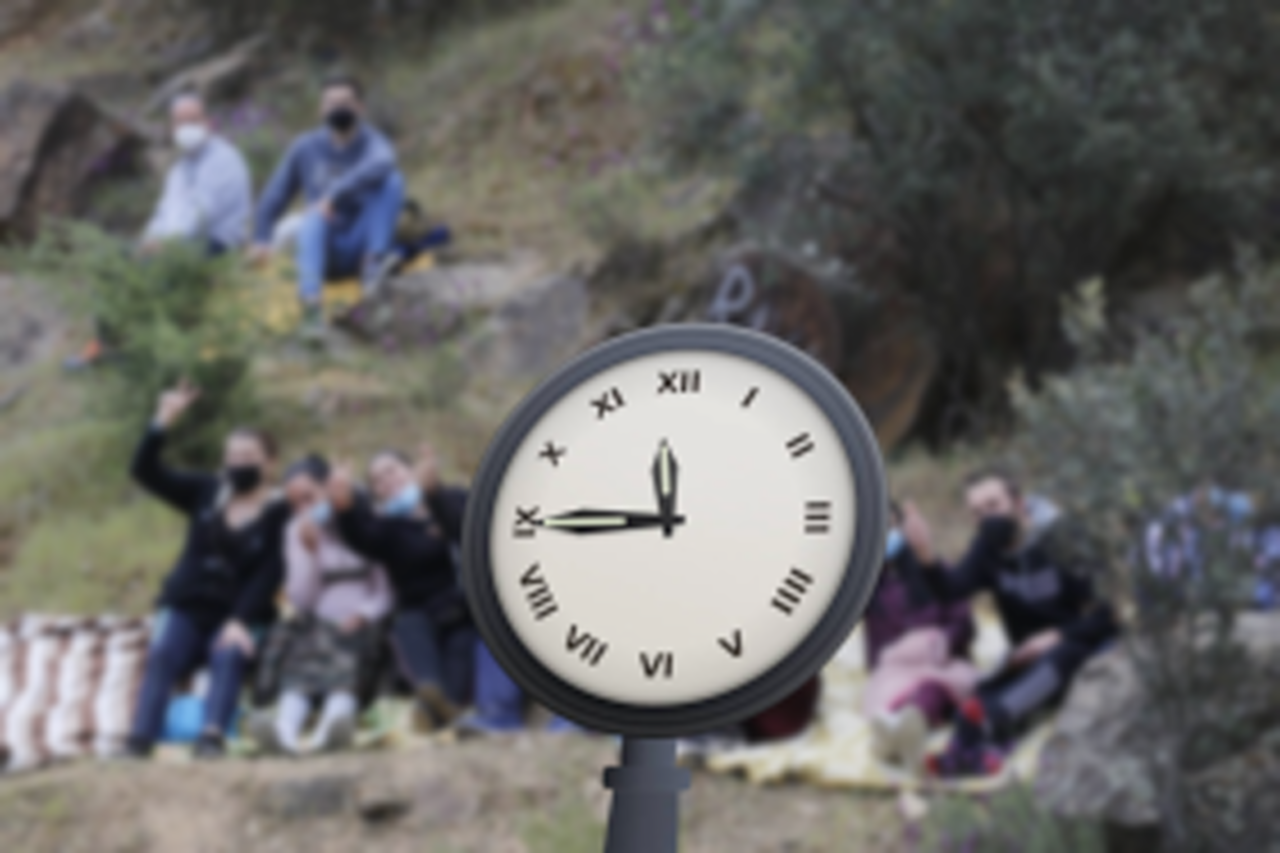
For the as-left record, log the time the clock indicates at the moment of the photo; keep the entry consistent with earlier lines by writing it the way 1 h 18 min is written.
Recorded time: 11 h 45 min
